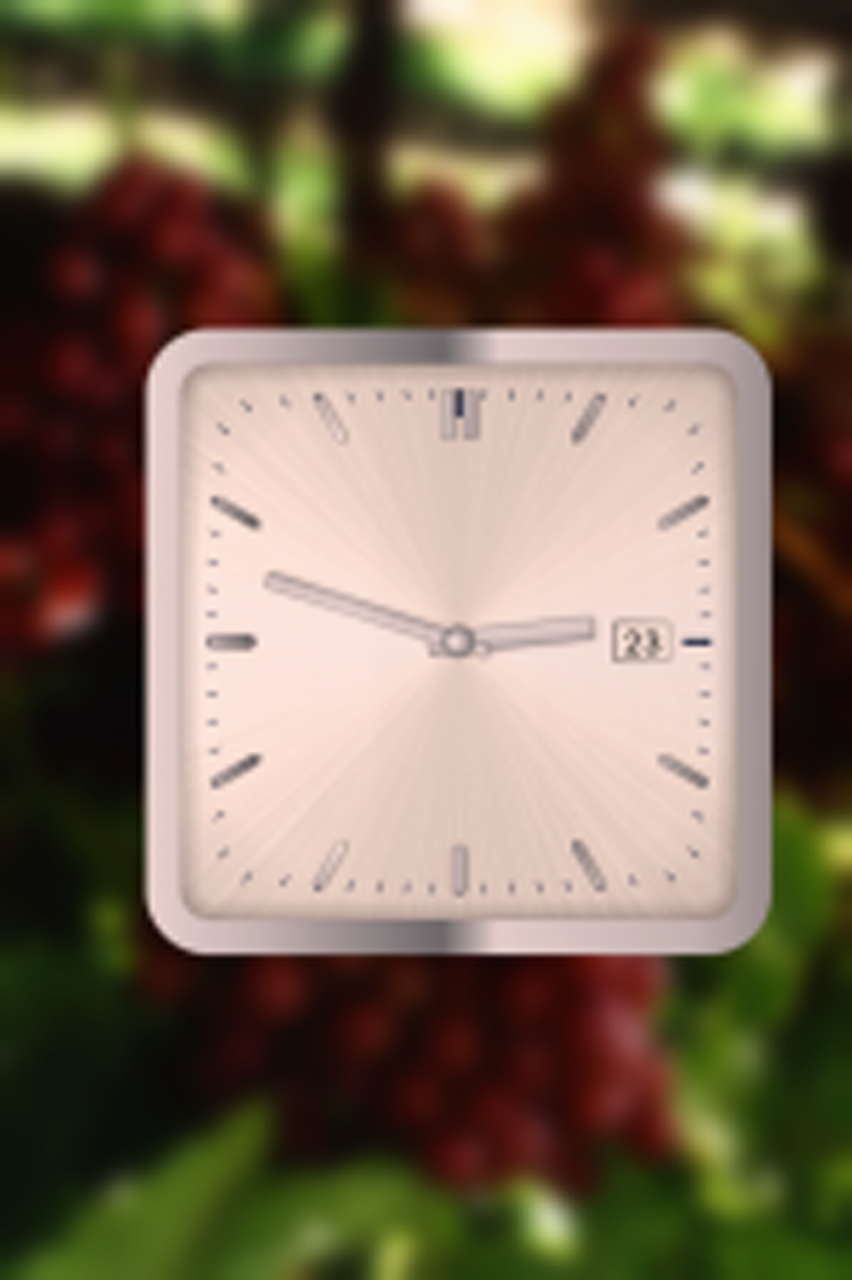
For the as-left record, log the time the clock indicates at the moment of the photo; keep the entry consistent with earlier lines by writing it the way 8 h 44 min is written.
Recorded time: 2 h 48 min
